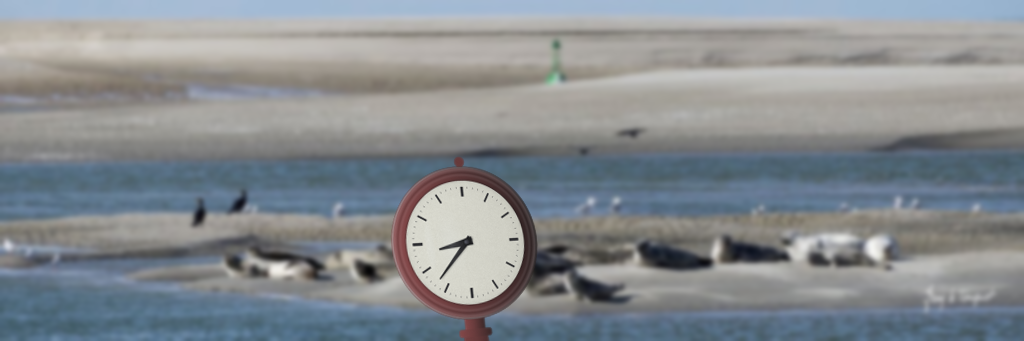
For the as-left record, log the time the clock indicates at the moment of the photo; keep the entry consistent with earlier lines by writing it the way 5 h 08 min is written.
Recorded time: 8 h 37 min
